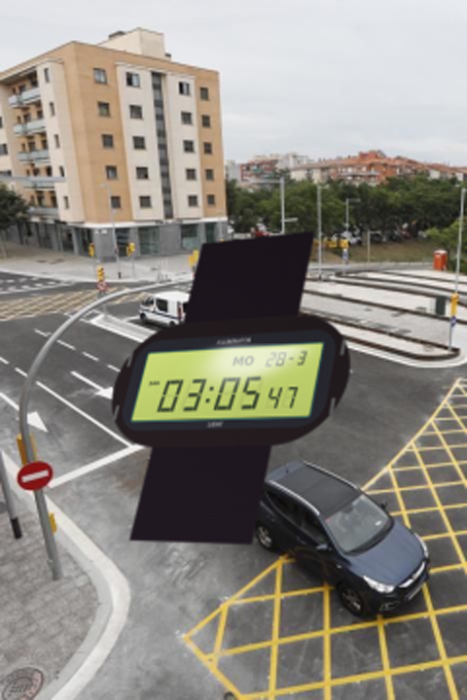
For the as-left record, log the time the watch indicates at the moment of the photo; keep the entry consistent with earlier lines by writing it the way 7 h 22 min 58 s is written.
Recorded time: 3 h 05 min 47 s
